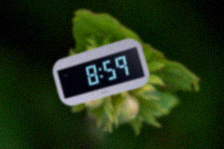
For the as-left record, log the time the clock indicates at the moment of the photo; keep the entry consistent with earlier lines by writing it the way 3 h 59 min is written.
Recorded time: 8 h 59 min
